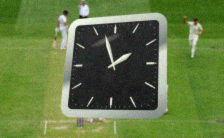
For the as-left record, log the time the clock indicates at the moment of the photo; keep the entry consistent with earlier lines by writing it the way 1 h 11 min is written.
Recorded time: 1 h 57 min
